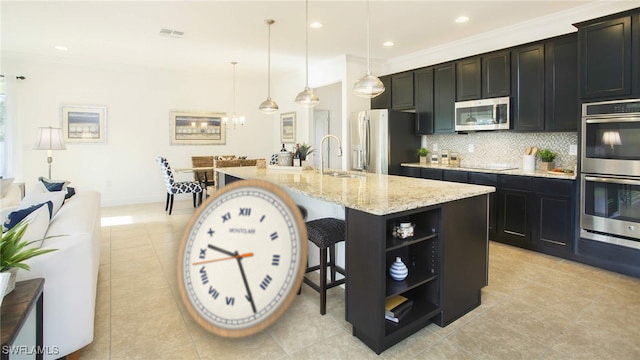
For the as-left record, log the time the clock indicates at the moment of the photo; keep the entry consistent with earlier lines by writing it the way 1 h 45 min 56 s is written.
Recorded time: 9 h 24 min 43 s
